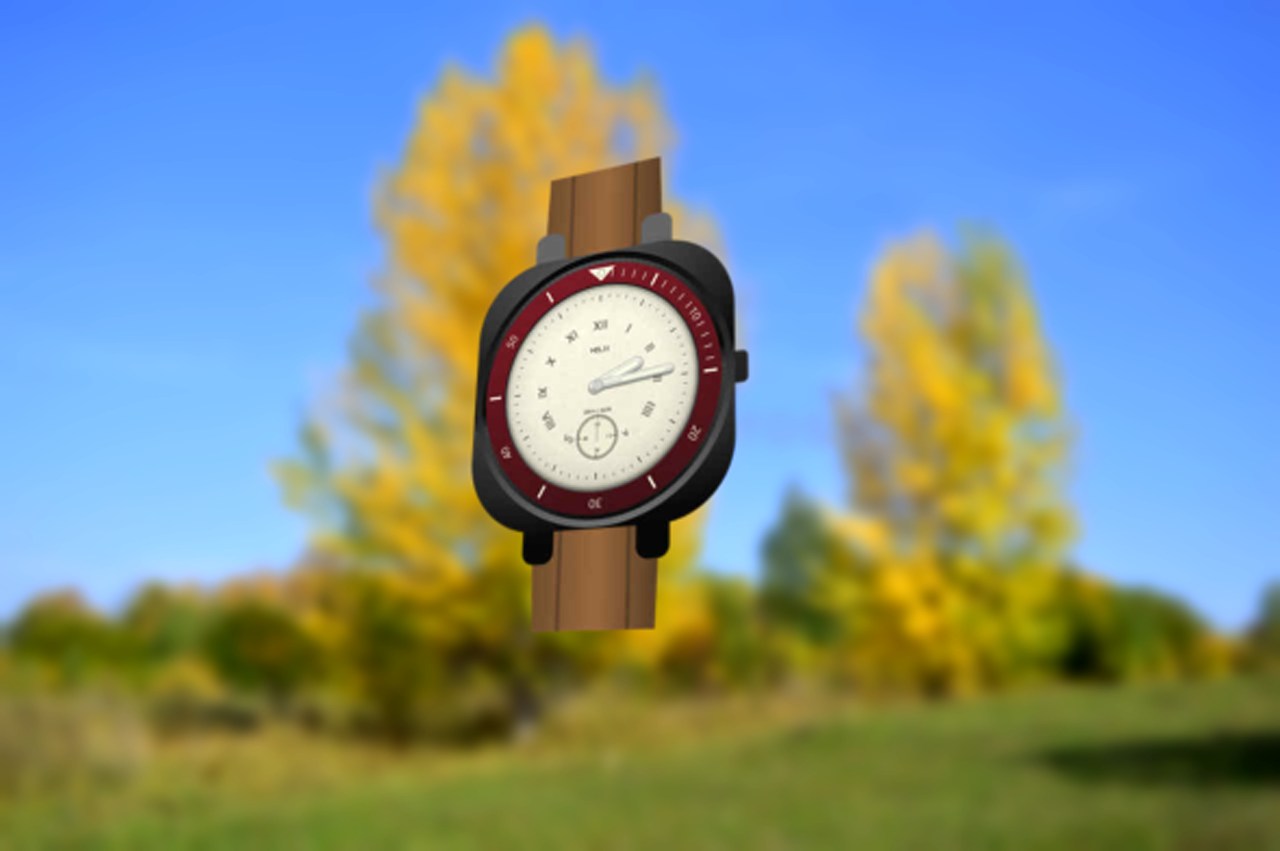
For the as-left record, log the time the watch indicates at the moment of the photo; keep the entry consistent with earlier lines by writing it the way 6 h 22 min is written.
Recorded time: 2 h 14 min
